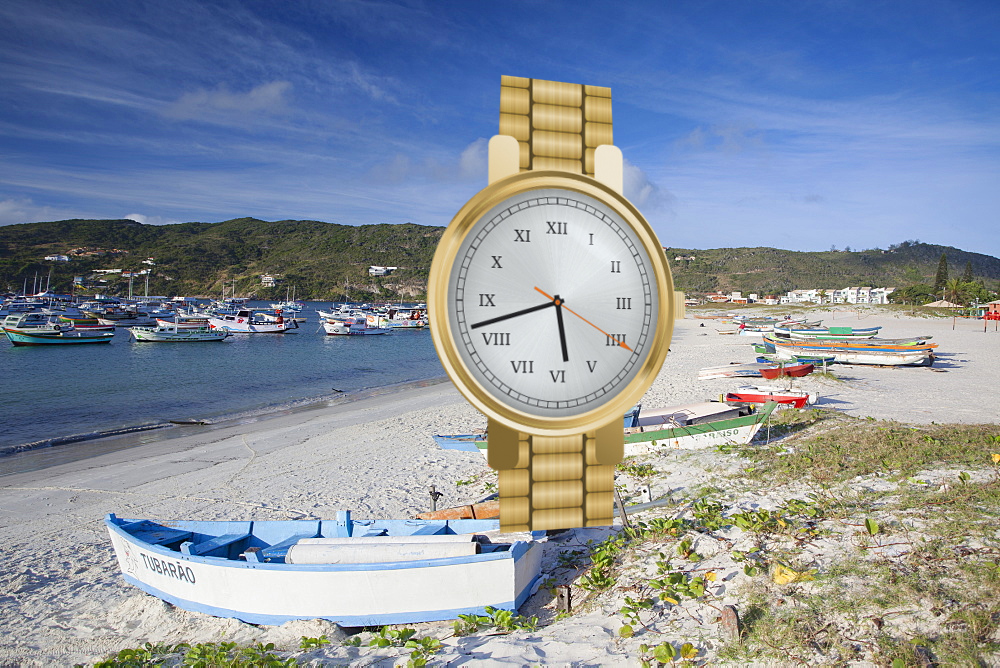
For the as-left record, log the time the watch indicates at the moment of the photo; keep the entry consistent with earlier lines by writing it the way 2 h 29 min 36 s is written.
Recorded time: 5 h 42 min 20 s
